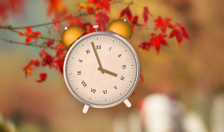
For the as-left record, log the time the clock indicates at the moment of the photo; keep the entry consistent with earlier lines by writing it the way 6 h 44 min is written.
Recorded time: 3 h 58 min
